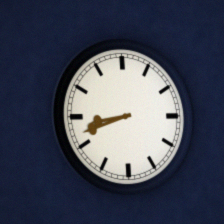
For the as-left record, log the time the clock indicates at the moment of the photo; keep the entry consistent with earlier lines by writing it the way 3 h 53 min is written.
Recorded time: 8 h 42 min
